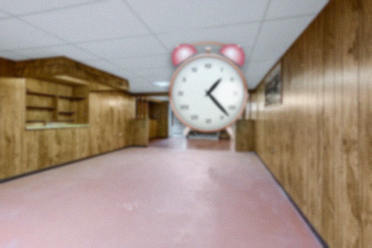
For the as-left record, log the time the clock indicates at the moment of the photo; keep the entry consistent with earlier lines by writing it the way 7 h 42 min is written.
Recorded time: 1 h 23 min
